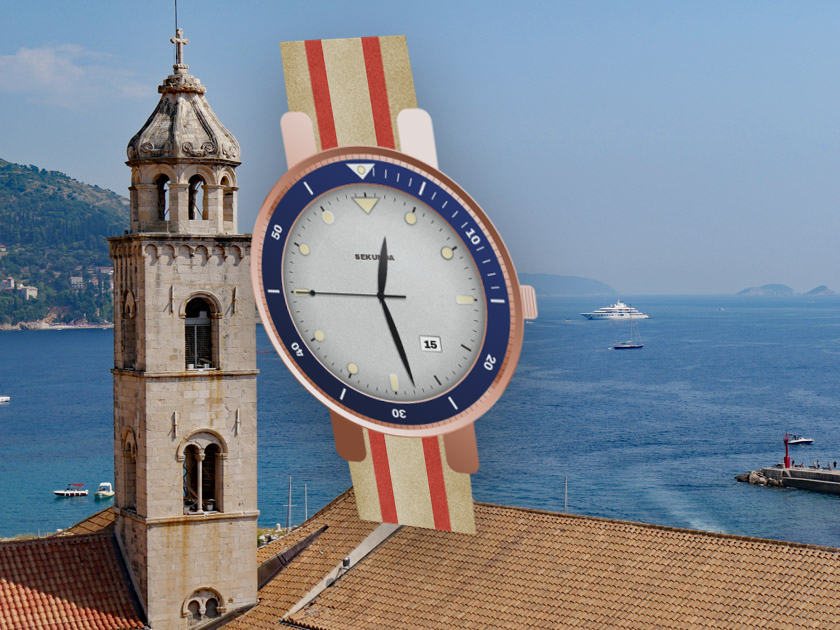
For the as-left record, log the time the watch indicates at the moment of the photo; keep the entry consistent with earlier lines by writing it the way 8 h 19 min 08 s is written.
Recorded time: 12 h 27 min 45 s
